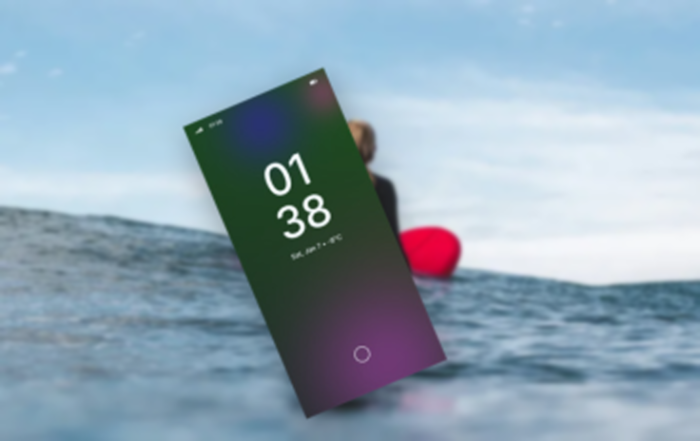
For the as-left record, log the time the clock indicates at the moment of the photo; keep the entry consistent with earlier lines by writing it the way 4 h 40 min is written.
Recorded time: 1 h 38 min
